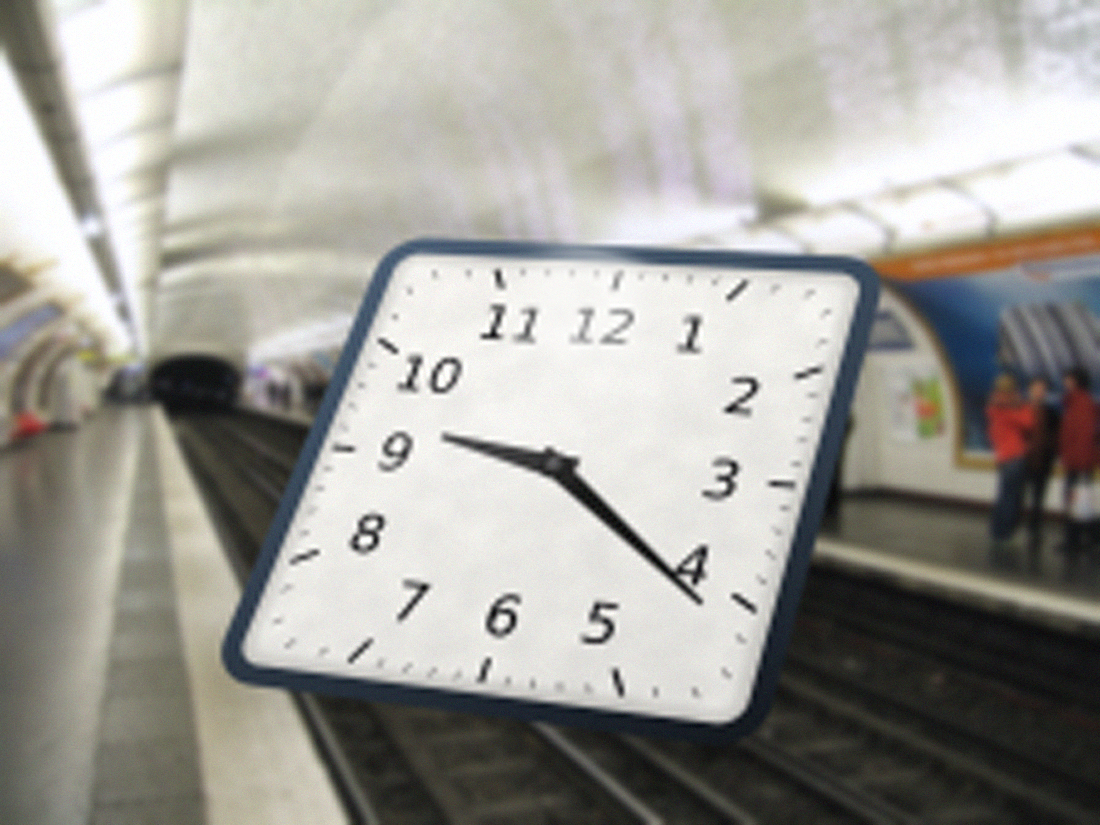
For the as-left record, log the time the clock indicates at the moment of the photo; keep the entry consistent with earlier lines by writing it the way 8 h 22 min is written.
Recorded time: 9 h 21 min
